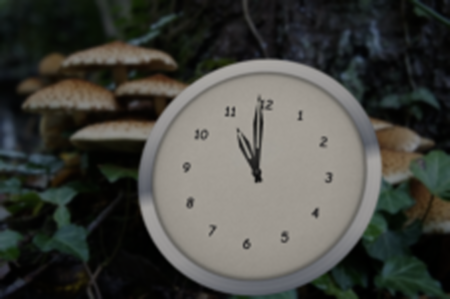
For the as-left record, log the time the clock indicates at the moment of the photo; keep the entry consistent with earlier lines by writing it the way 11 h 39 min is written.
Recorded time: 10 h 59 min
